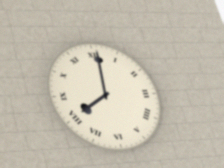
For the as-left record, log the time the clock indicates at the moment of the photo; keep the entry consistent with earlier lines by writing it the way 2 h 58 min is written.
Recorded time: 8 h 01 min
